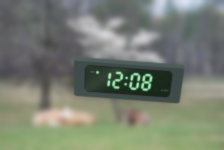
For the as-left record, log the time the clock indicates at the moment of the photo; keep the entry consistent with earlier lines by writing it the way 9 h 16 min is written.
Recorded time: 12 h 08 min
